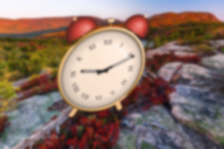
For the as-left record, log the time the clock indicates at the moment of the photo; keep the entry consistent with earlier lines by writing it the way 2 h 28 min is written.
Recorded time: 9 h 11 min
